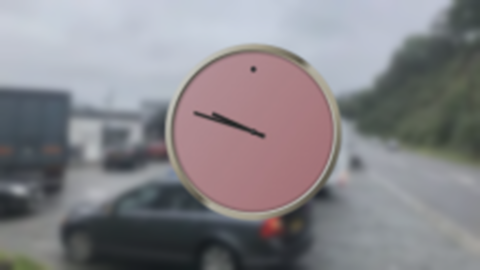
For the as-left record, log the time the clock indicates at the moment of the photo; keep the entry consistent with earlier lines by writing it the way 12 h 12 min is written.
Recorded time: 9 h 48 min
